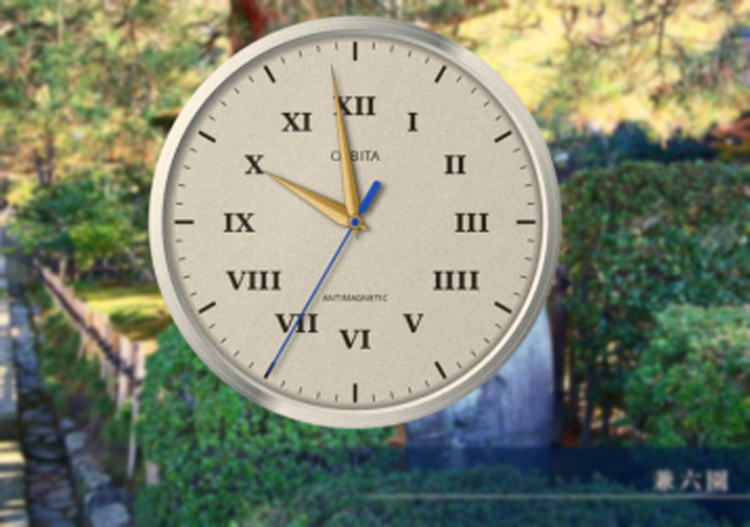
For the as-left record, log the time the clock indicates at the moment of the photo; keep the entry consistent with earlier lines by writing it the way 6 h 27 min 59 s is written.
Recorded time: 9 h 58 min 35 s
